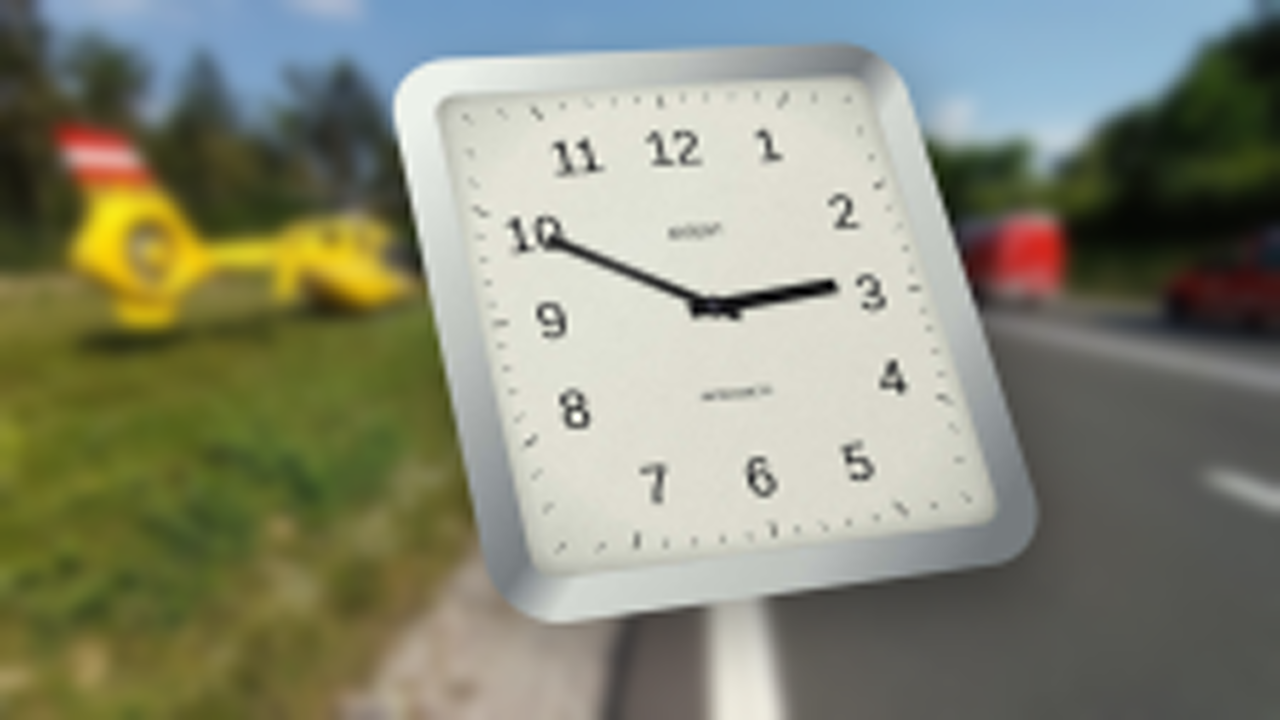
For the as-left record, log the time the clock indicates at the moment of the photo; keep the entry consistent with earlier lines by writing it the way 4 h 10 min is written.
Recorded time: 2 h 50 min
